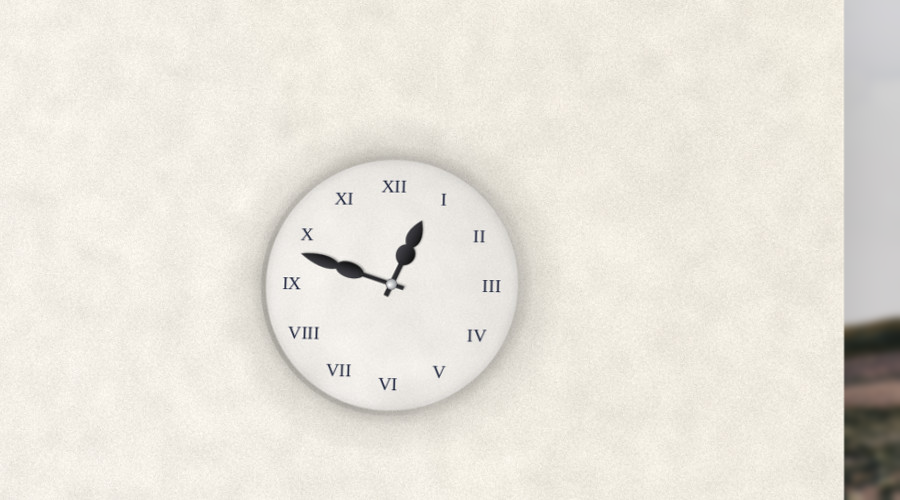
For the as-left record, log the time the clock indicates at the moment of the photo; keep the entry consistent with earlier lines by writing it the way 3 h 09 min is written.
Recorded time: 12 h 48 min
